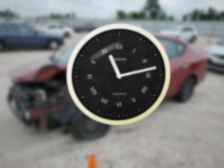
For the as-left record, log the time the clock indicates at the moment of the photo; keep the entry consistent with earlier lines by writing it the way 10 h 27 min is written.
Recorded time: 11 h 13 min
